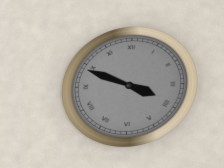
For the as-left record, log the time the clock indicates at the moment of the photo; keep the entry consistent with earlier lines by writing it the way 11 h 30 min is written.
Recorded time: 3 h 49 min
